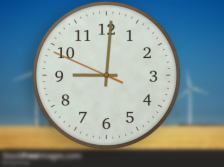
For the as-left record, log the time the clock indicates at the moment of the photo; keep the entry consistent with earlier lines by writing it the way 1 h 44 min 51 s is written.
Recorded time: 9 h 00 min 49 s
